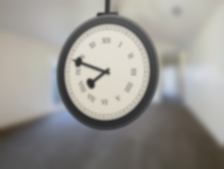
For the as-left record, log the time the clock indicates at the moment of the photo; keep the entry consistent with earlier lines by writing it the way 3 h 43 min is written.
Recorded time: 7 h 48 min
